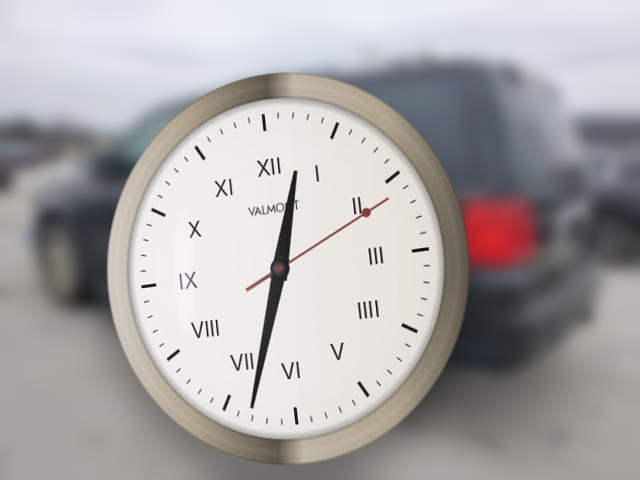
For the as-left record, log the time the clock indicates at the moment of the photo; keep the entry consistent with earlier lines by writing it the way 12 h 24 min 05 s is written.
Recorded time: 12 h 33 min 11 s
